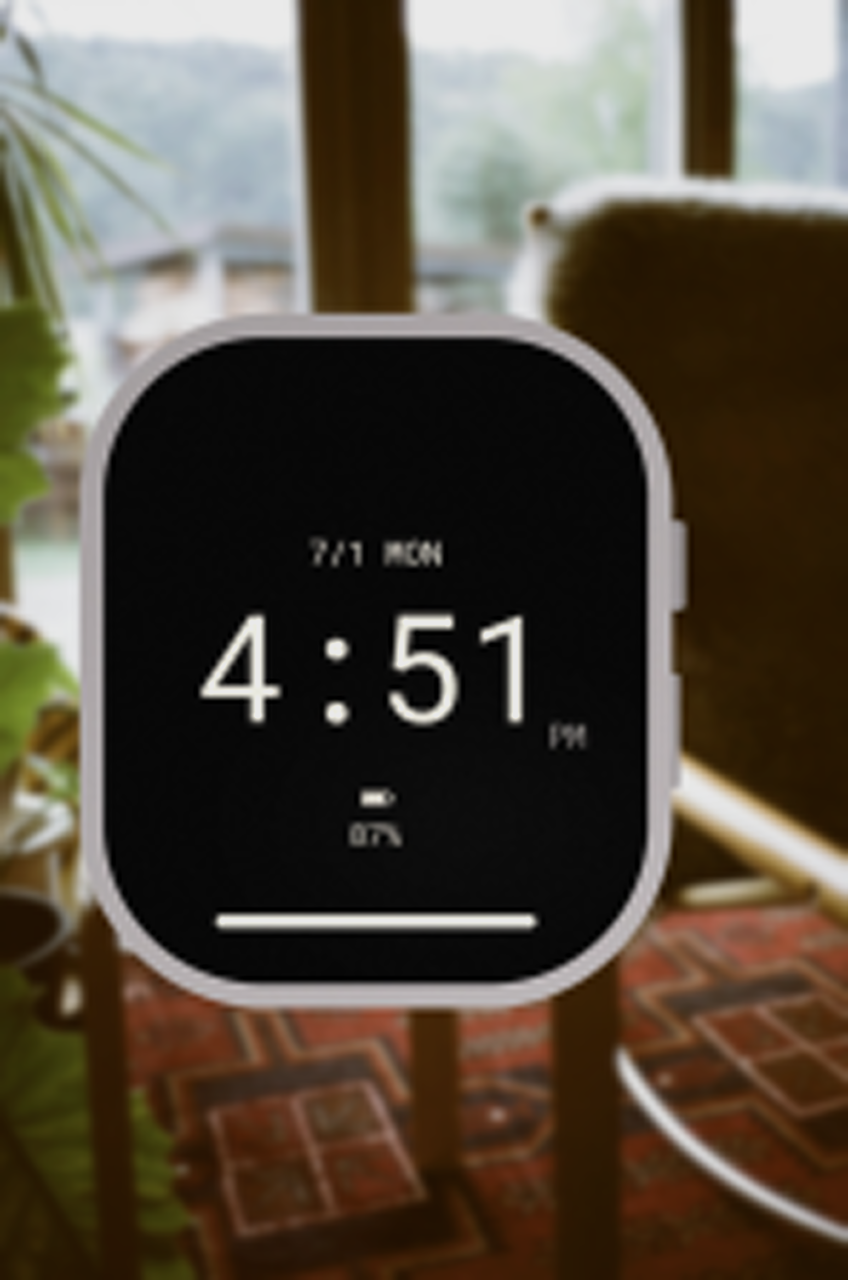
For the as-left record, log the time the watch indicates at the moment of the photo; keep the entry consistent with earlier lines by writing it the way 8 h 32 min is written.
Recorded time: 4 h 51 min
